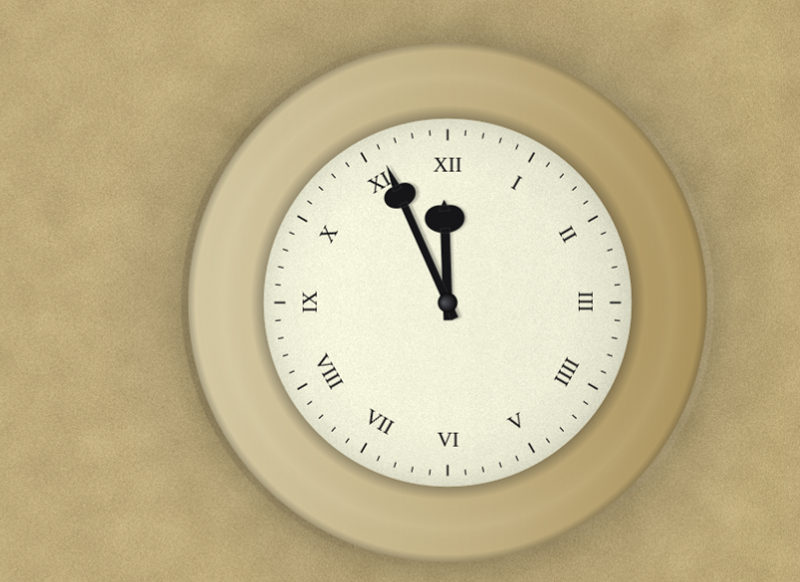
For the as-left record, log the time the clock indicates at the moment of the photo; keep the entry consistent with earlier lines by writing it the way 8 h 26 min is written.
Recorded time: 11 h 56 min
